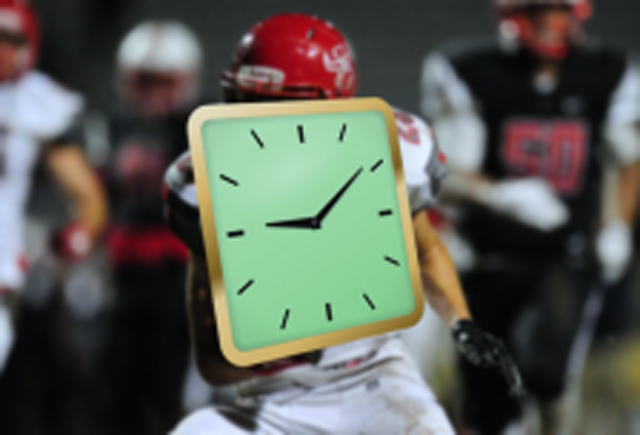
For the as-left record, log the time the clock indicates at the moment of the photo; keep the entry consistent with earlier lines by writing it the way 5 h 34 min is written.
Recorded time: 9 h 09 min
